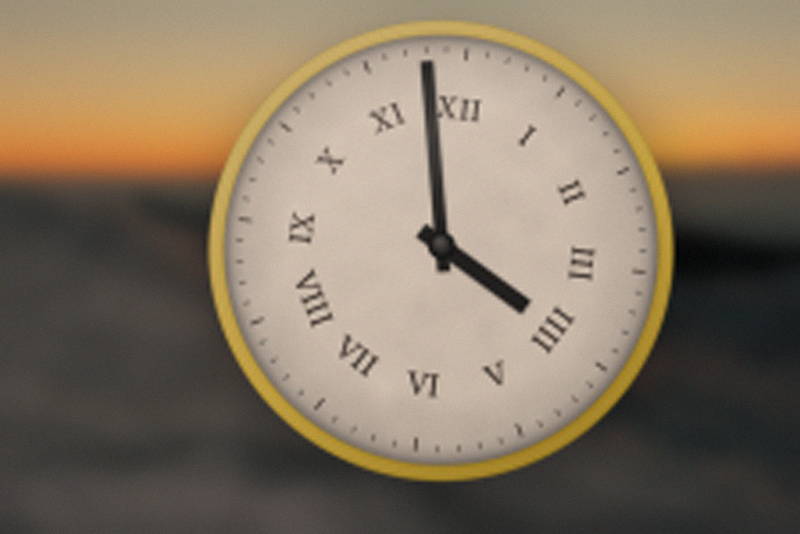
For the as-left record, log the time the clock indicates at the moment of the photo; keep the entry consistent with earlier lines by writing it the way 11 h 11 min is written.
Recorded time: 3 h 58 min
